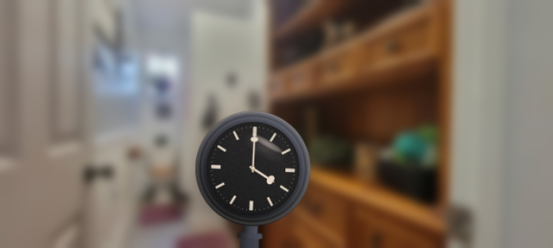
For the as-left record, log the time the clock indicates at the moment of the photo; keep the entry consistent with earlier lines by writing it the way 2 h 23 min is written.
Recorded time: 4 h 00 min
